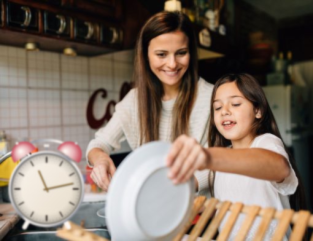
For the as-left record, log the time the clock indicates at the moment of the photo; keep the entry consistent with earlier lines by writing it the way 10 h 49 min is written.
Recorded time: 11 h 13 min
